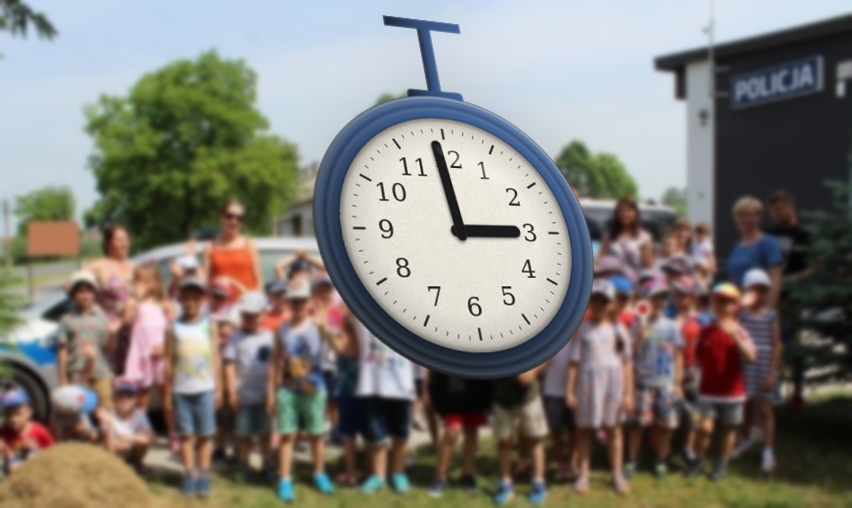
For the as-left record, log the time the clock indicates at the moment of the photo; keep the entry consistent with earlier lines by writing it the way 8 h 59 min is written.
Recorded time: 2 h 59 min
